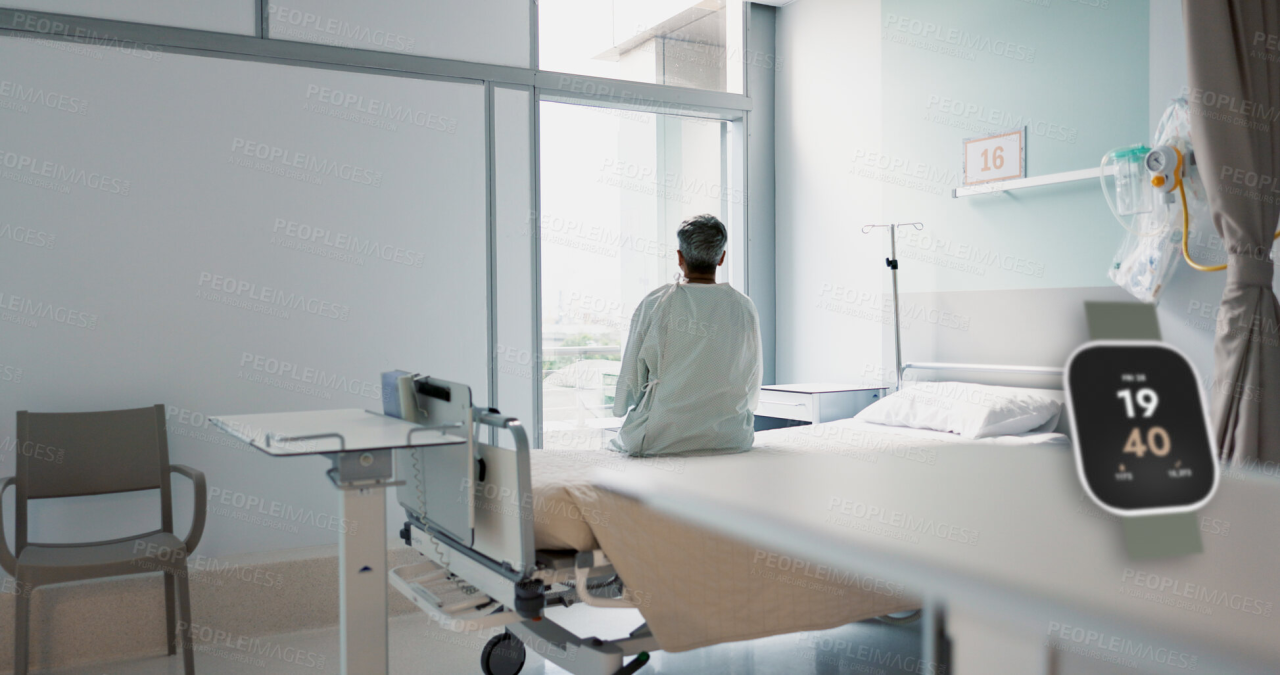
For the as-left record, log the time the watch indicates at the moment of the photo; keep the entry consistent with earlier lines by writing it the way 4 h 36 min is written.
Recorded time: 19 h 40 min
